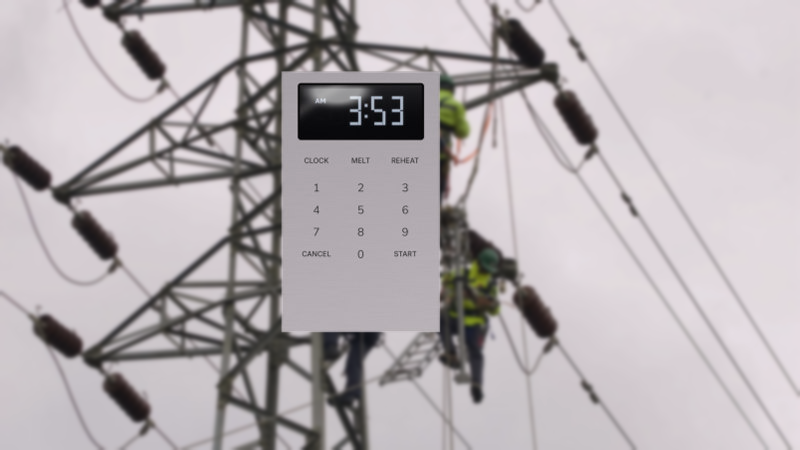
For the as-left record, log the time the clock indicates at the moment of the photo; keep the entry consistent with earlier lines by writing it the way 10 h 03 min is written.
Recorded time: 3 h 53 min
